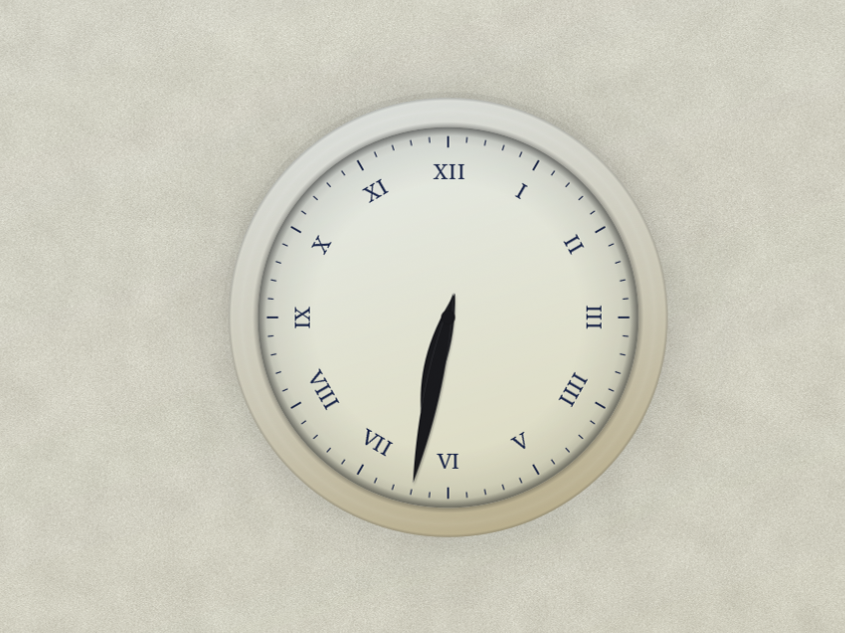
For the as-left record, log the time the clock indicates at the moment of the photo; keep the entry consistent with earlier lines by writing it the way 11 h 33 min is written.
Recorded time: 6 h 32 min
